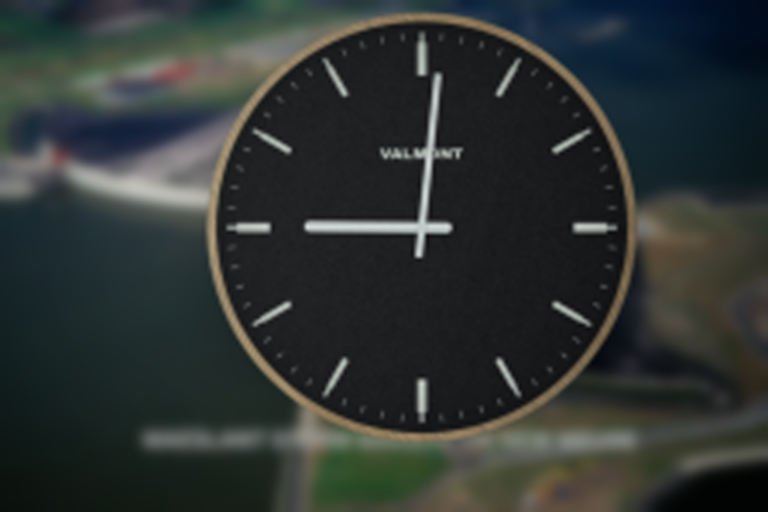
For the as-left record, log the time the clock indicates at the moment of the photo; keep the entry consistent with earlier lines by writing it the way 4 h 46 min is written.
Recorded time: 9 h 01 min
